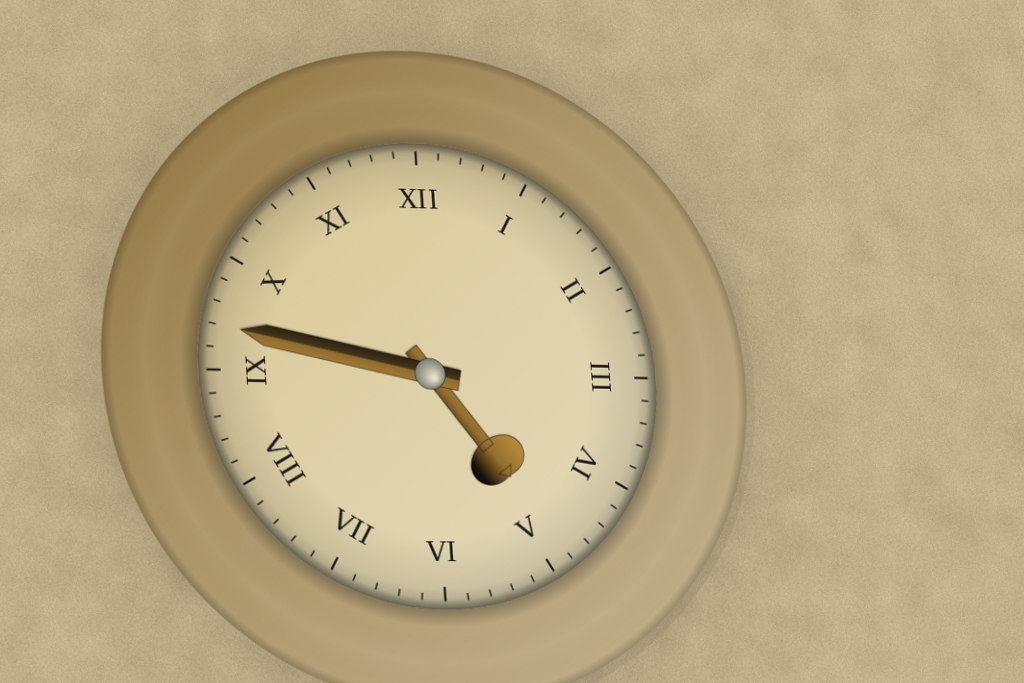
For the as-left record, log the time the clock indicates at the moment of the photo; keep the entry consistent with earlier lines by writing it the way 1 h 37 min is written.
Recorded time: 4 h 47 min
